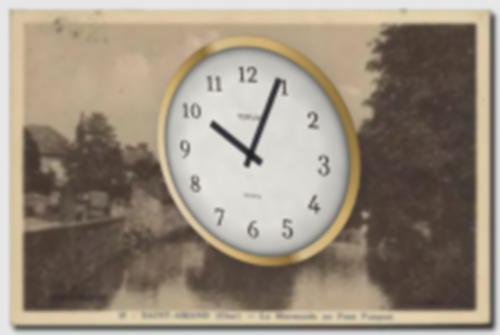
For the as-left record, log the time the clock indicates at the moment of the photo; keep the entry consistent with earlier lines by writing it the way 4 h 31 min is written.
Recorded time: 10 h 04 min
